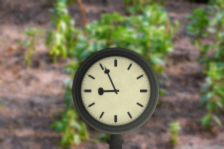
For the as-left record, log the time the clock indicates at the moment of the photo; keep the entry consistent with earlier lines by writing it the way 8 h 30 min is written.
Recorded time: 8 h 56 min
